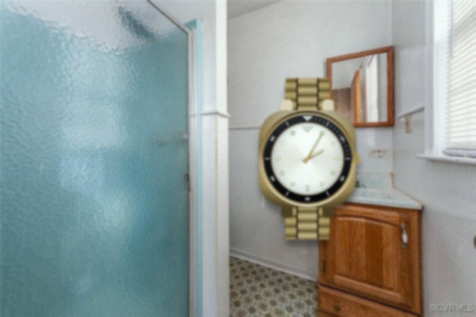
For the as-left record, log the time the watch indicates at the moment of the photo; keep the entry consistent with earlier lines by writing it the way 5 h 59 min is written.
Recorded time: 2 h 05 min
